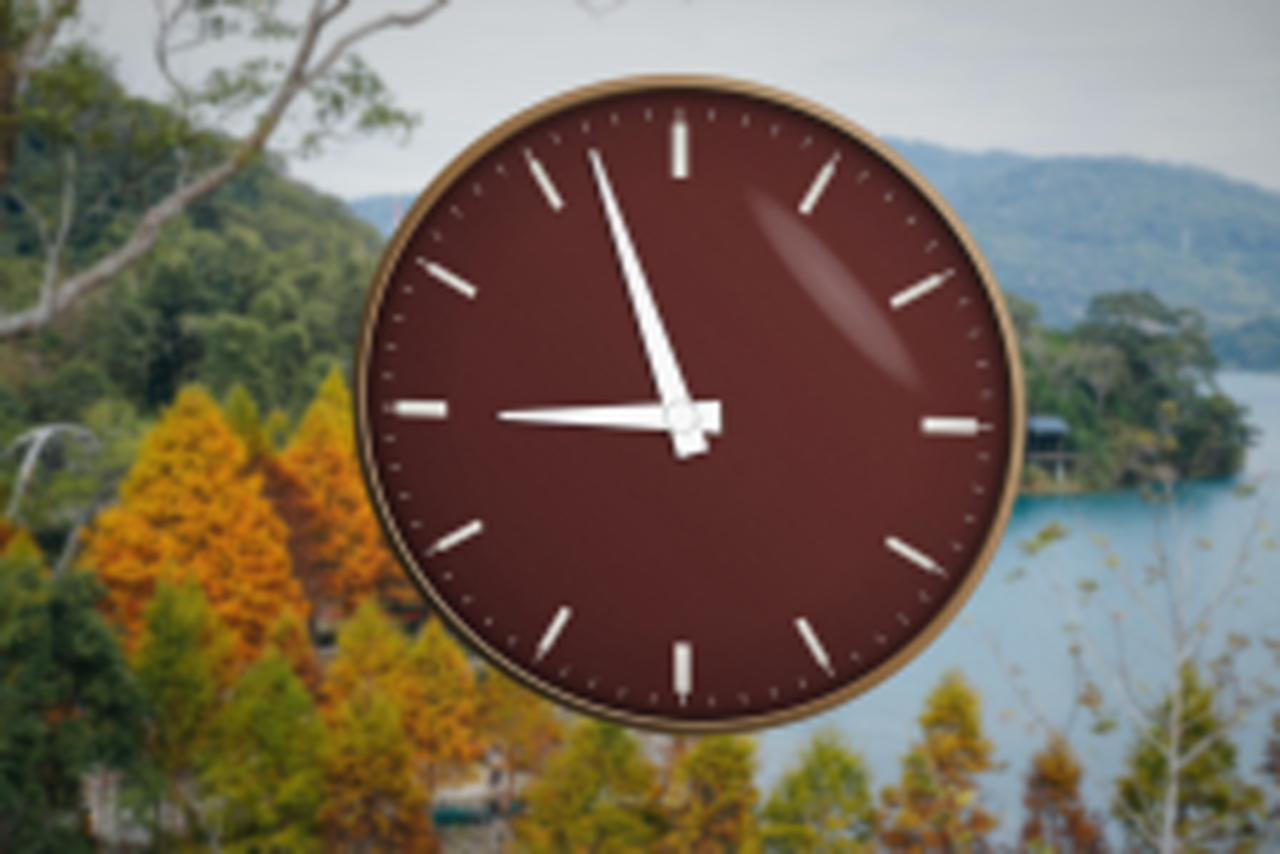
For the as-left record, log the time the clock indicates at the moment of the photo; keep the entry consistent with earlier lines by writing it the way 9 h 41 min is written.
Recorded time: 8 h 57 min
